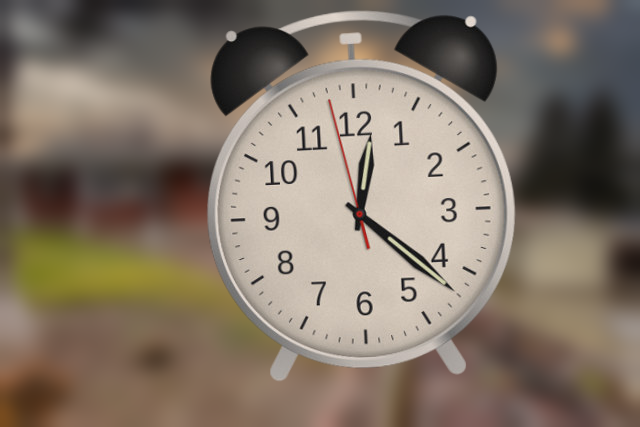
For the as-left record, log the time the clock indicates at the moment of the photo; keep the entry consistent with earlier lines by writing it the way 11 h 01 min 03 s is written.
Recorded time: 12 h 21 min 58 s
